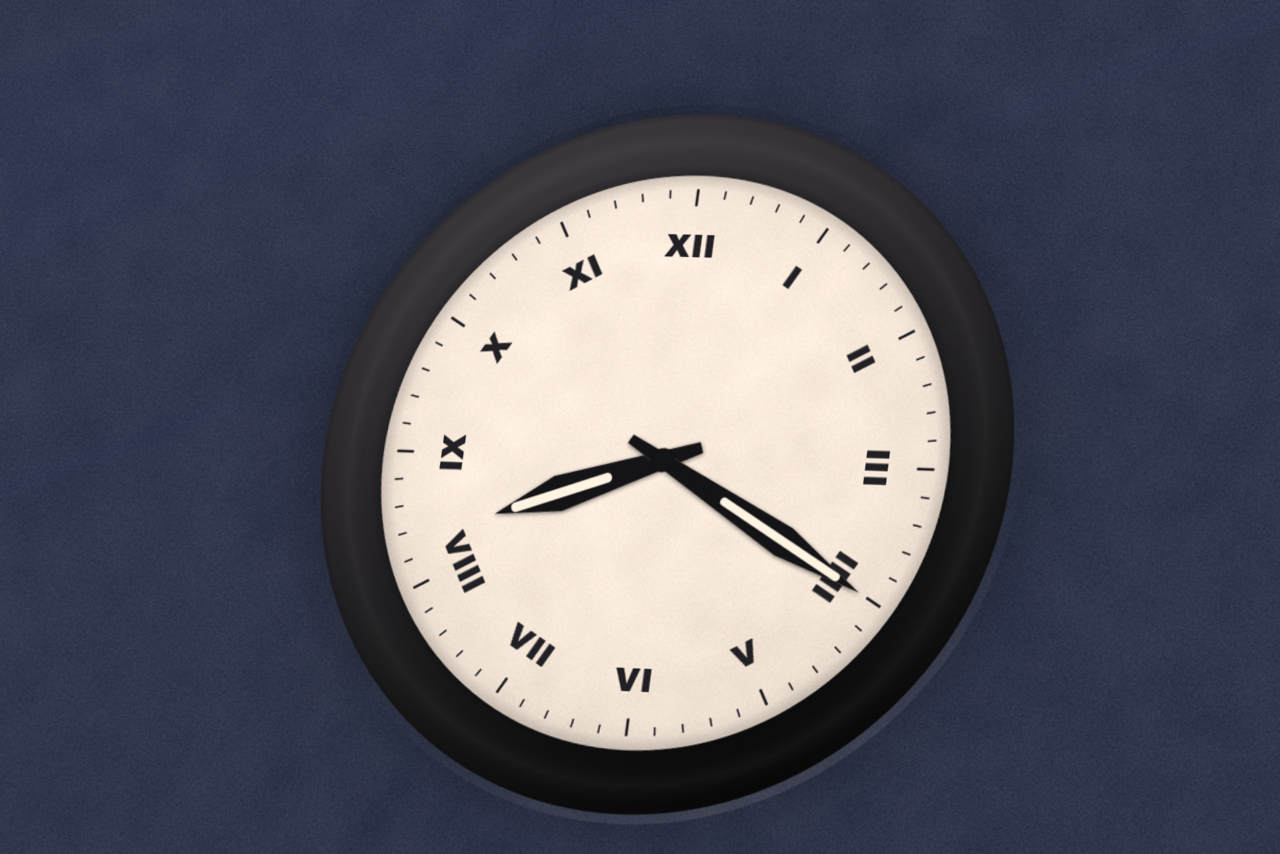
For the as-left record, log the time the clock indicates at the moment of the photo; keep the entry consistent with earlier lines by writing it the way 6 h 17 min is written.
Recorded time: 8 h 20 min
